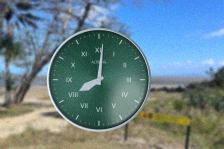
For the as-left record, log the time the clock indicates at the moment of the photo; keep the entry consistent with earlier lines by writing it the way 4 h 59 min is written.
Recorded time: 8 h 01 min
